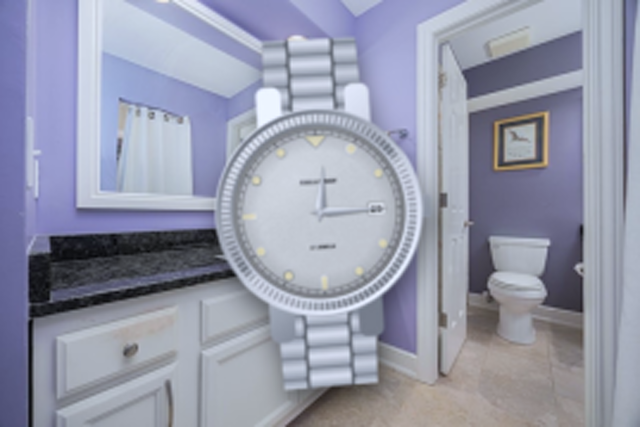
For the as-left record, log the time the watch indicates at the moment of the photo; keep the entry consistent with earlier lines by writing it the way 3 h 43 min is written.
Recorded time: 12 h 15 min
